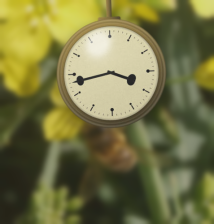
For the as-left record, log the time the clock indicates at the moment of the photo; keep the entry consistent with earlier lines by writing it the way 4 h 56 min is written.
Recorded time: 3 h 43 min
